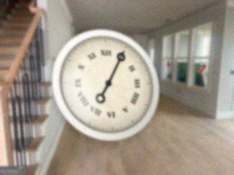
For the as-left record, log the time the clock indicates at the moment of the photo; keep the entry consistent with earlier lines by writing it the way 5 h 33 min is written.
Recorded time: 7 h 05 min
